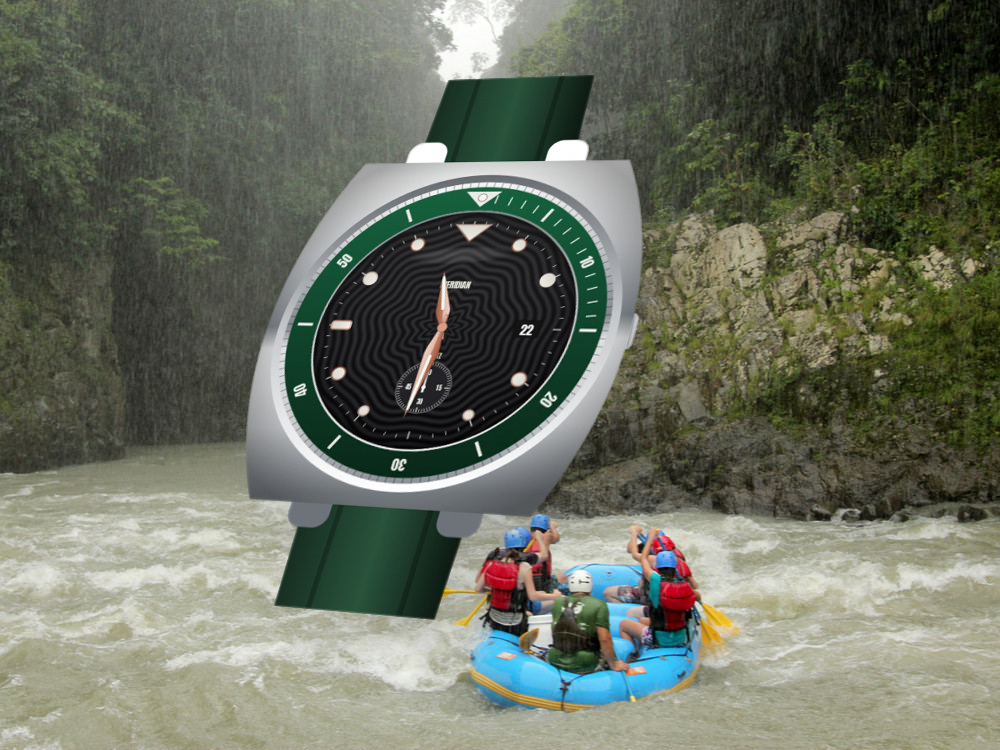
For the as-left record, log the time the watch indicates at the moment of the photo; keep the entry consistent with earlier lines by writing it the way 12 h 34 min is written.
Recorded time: 11 h 31 min
